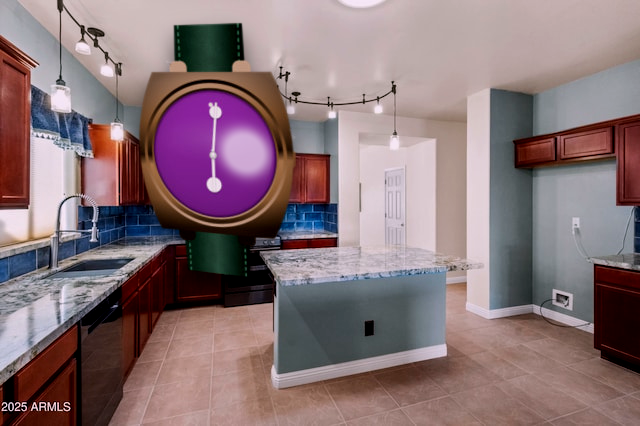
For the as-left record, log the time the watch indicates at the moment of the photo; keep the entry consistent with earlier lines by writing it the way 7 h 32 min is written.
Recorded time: 6 h 01 min
